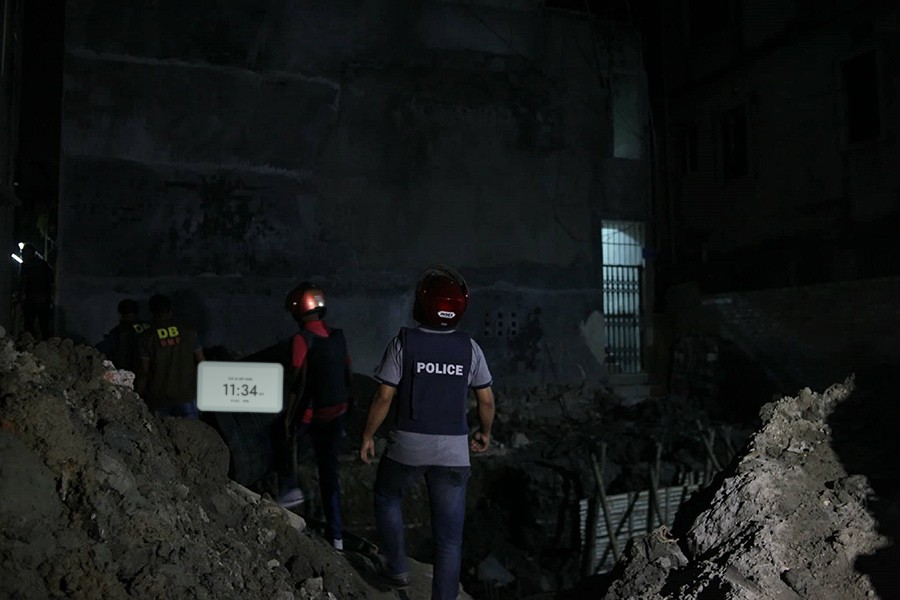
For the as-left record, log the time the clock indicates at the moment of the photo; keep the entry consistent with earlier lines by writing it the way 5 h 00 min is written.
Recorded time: 11 h 34 min
